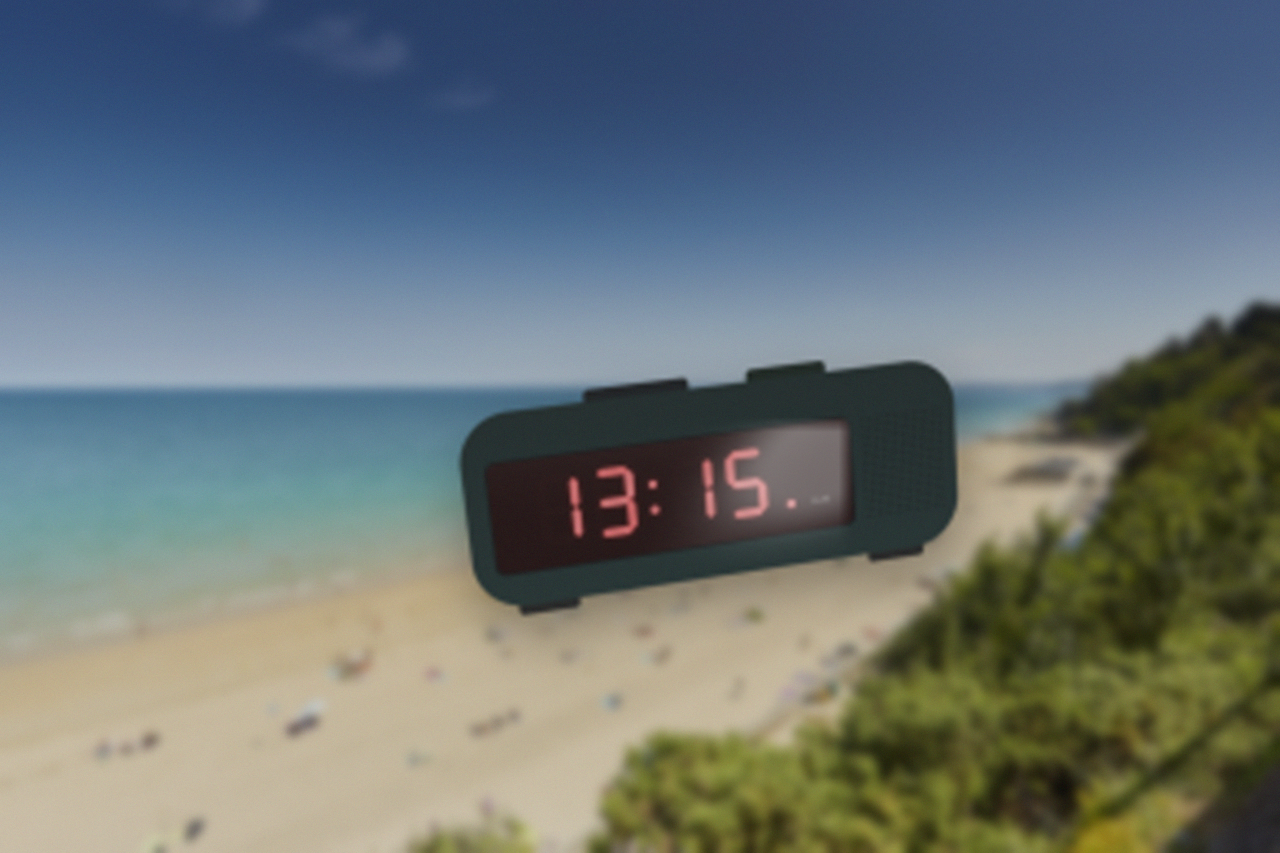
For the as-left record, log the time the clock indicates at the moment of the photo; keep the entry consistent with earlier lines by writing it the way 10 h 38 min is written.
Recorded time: 13 h 15 min
